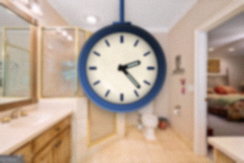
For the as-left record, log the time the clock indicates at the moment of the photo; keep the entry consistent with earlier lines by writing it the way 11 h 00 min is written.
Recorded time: 2 h 23 min
